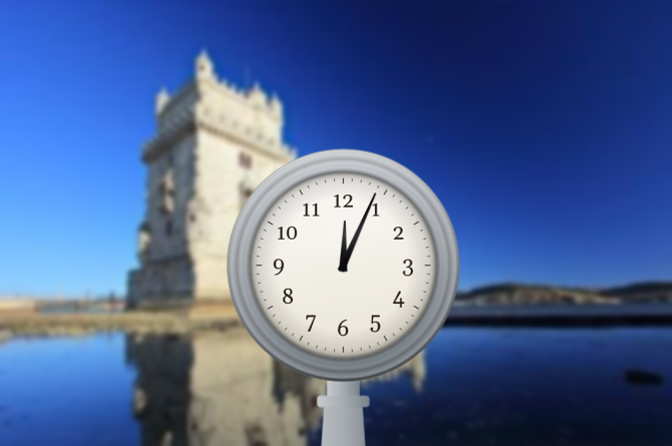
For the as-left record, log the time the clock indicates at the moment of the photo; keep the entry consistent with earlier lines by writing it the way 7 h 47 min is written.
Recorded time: 12 h 04 min
